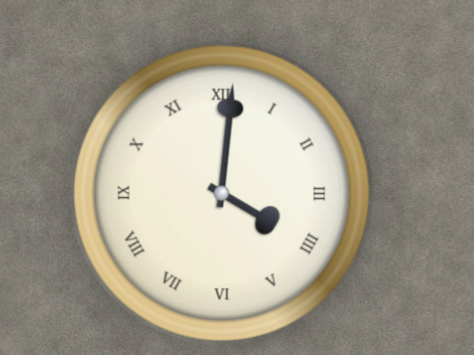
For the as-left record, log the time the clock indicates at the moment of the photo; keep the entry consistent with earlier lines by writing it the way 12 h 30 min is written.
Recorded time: 4 h 01 min
